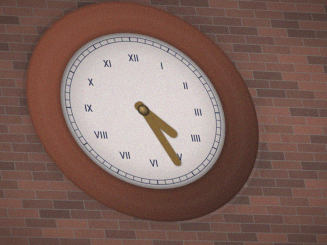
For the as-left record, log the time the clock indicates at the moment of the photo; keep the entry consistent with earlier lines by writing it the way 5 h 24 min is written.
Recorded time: 4 h 26 min
